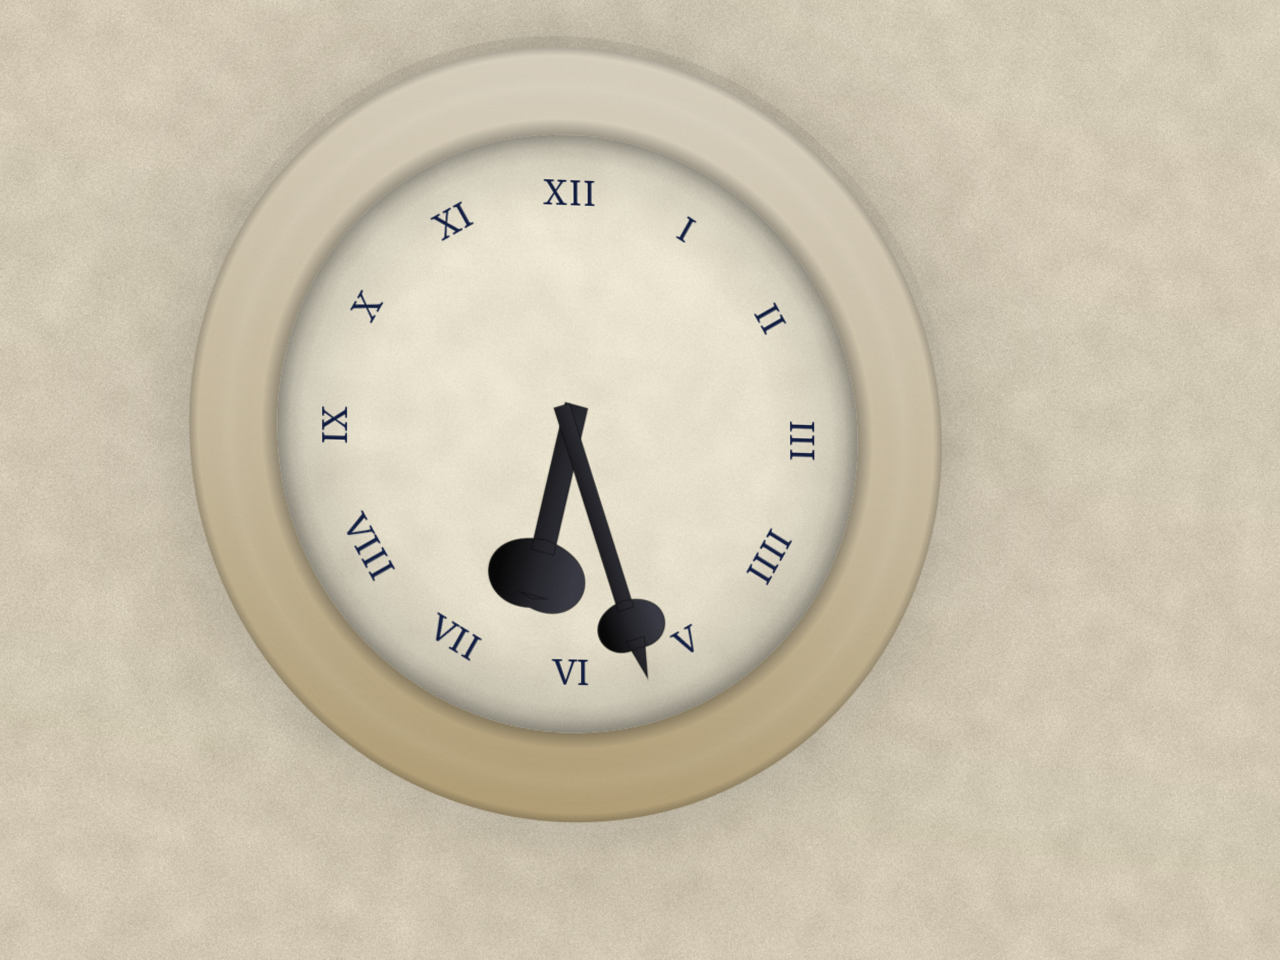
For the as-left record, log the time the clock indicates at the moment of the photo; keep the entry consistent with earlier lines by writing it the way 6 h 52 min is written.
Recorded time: 6 h 27 min
